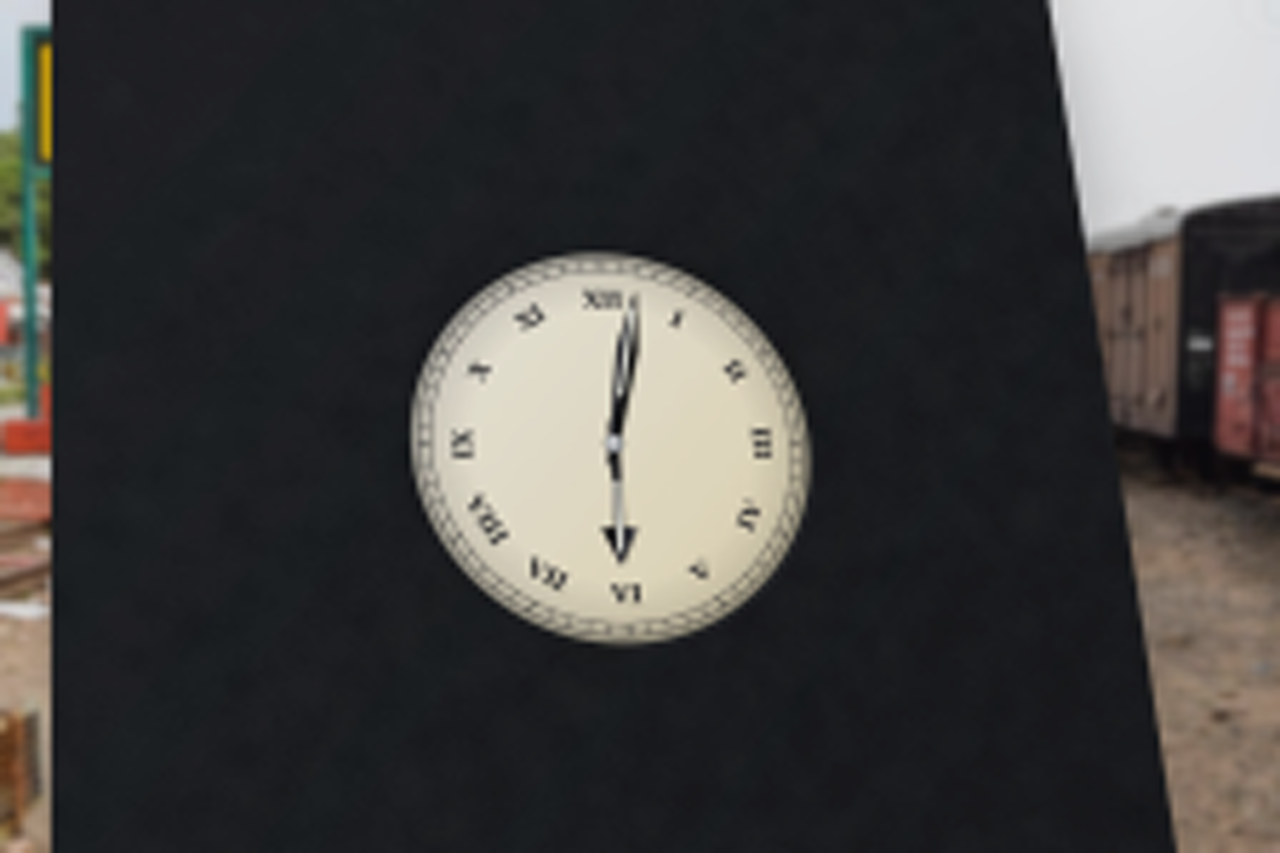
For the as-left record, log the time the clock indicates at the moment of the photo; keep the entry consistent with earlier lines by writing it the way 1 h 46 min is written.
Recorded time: 6 h 02 min
